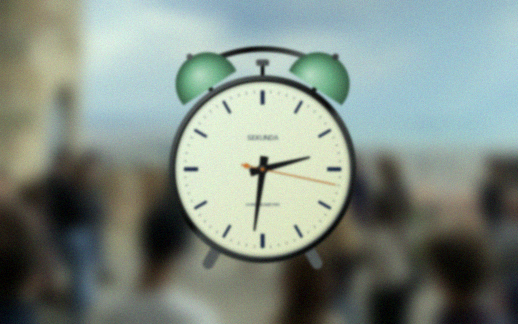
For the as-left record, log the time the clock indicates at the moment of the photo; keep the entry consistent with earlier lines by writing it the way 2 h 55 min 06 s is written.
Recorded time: 2 h 31 min 17 s
